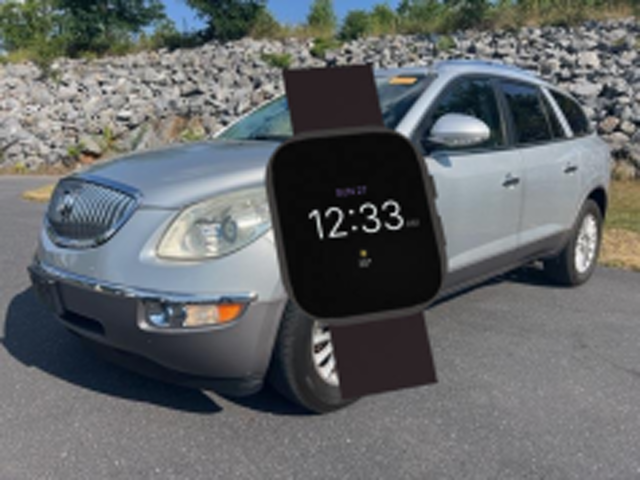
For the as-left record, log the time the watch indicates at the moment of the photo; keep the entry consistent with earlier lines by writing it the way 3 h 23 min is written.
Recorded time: 12 h 33 min
